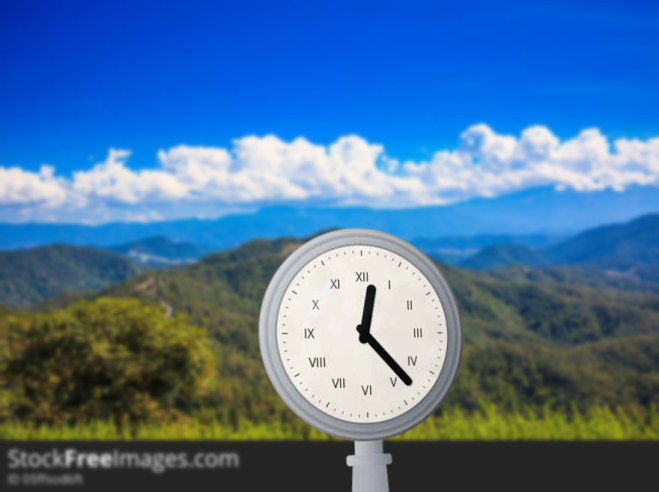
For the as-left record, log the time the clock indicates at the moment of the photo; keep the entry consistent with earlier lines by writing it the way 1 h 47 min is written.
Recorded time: 12 h 23 min
